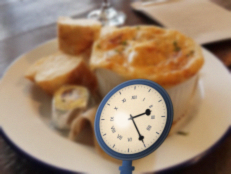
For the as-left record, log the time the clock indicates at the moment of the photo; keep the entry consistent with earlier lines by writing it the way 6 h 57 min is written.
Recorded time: 2 h 25 min
